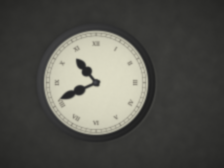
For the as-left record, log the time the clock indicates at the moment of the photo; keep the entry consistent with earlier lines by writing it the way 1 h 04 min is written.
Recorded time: 10 h 41 min
